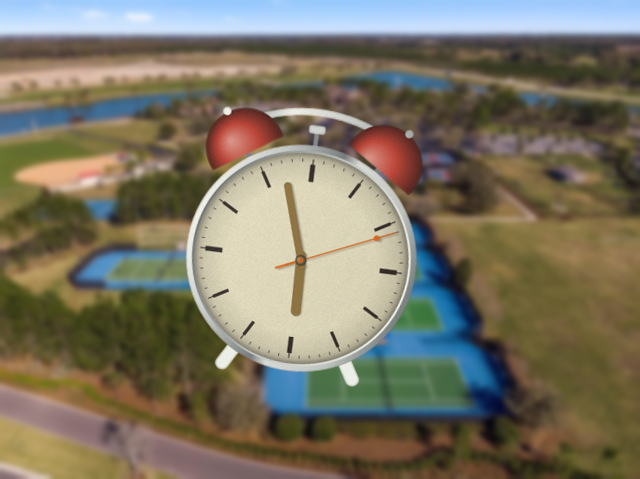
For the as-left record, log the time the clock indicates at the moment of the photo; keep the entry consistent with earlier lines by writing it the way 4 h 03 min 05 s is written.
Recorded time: 5 h 57 min 11 s
